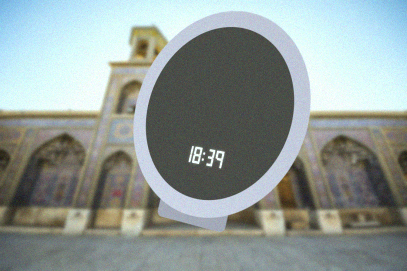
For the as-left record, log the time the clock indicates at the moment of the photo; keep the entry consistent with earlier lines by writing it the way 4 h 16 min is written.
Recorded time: 18 h 39 min
